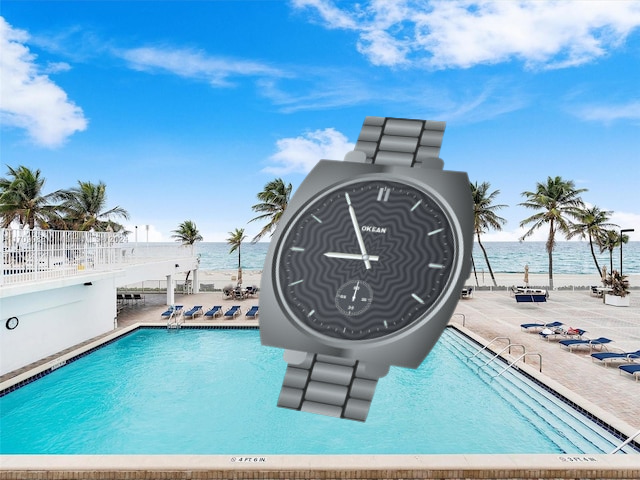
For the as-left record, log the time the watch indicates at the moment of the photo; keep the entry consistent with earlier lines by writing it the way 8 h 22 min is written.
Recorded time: 8 h 55 min
